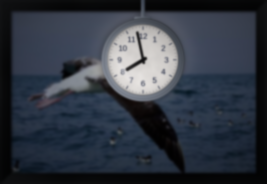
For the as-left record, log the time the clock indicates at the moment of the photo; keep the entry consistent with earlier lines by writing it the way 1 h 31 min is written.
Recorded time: 7 h 58 min
